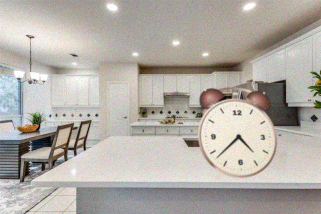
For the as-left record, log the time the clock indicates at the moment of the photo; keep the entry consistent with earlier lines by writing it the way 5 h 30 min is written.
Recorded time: 4 h 38 min
